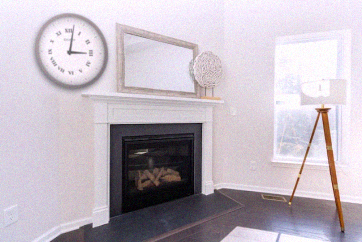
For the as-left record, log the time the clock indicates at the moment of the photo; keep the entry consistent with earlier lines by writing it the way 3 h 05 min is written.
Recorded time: 3 h 02 min
